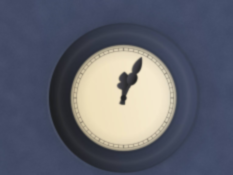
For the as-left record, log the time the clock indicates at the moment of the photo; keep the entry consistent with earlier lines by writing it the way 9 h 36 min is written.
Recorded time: 12 h 04 min
